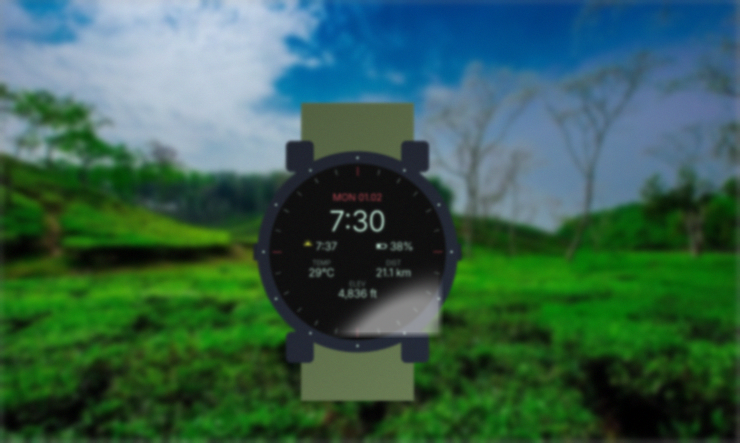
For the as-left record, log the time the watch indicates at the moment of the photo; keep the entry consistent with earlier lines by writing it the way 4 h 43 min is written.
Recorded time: 7 h 30 min
